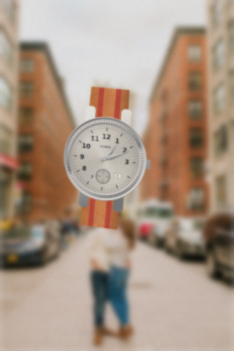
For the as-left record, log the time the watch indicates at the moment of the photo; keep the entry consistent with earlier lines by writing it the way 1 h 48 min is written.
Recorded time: 1 h 11 min
